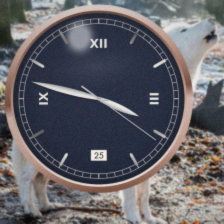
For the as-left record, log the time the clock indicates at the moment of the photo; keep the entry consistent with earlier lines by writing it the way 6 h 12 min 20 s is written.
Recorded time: 3 h 47 min 21 s
